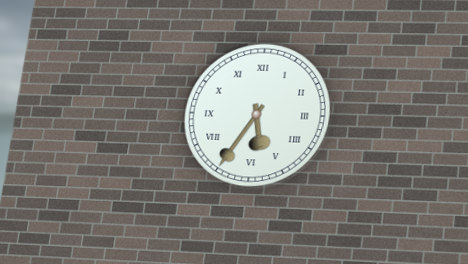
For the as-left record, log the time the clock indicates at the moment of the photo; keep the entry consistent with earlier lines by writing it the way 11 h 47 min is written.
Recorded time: 5 h 35 min
